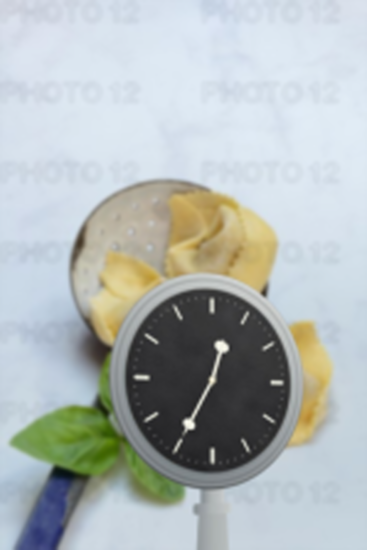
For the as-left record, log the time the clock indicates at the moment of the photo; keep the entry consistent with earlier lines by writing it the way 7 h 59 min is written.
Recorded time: 12 h 35 min
